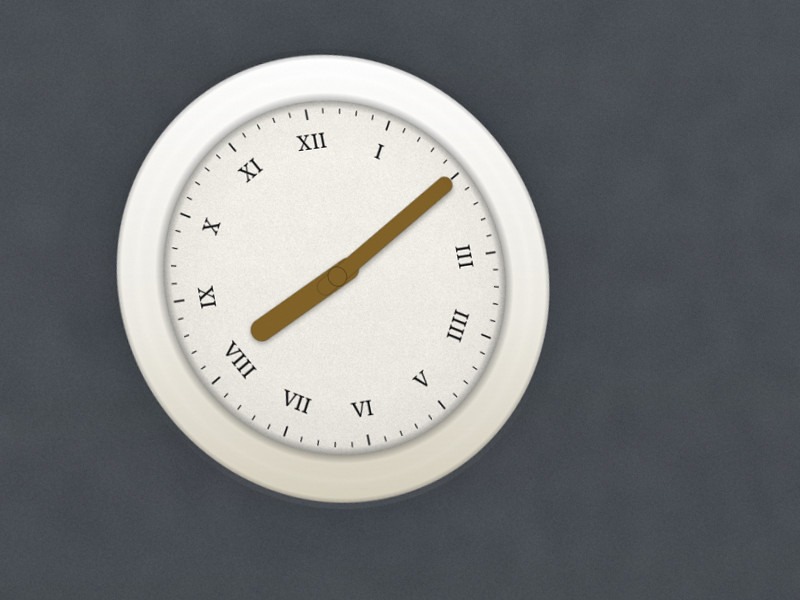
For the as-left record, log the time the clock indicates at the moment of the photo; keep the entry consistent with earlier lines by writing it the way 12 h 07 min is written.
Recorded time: 8 h 10 min
